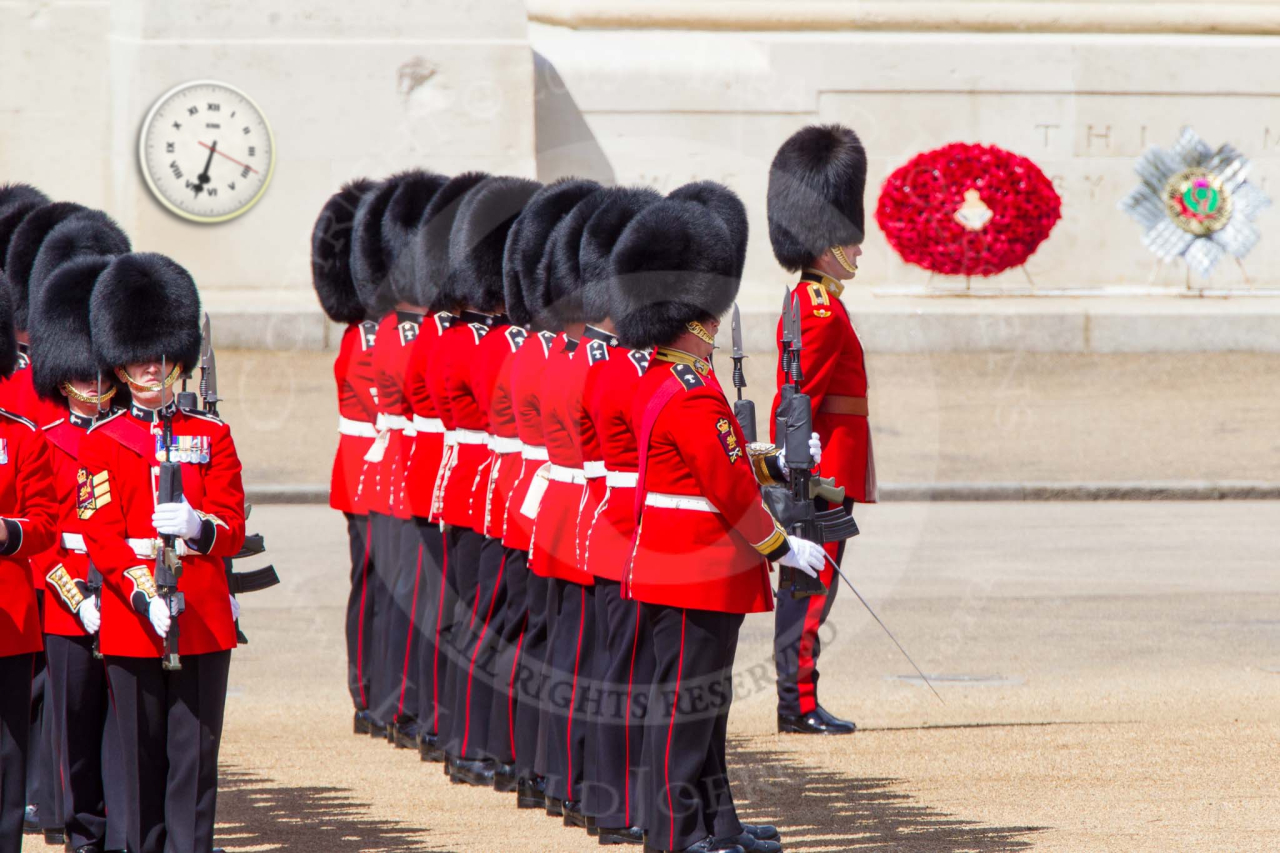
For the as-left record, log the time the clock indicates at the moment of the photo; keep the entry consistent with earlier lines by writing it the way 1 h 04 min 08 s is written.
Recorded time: 6 h 33 min 19 s
